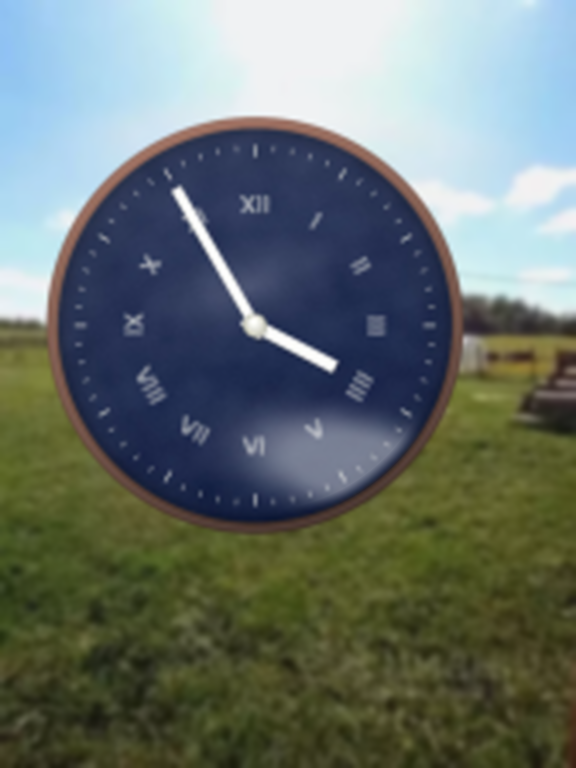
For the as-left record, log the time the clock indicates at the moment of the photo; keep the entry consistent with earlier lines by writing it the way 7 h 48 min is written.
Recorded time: 3 h 55 min
